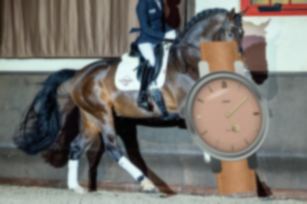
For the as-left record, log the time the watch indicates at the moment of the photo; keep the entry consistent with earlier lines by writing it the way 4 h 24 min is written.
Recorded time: 5 h 09 min
